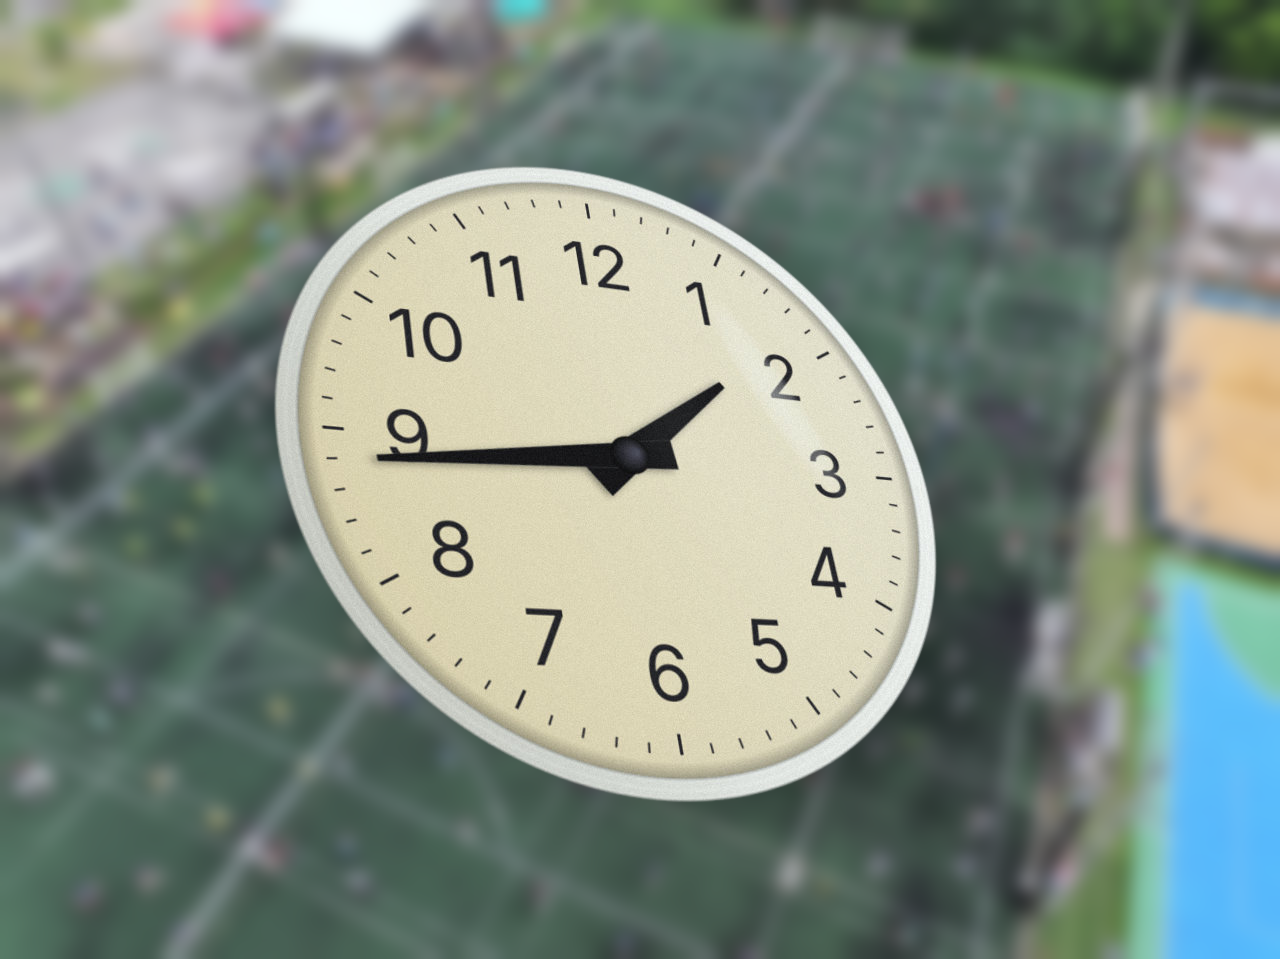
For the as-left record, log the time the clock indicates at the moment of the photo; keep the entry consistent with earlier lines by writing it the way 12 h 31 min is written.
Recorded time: 1 h 44 min
